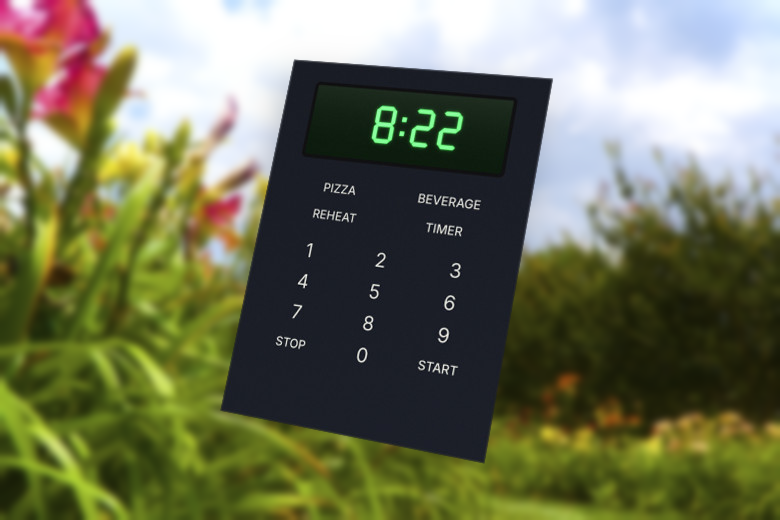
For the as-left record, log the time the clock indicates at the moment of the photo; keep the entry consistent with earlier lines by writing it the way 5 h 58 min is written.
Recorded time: 8 h 22 min
